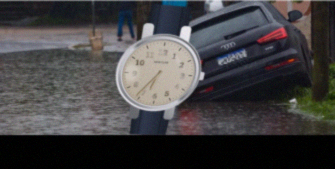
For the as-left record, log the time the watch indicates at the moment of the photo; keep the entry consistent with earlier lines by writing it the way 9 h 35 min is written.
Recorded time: 6 h 36 min
